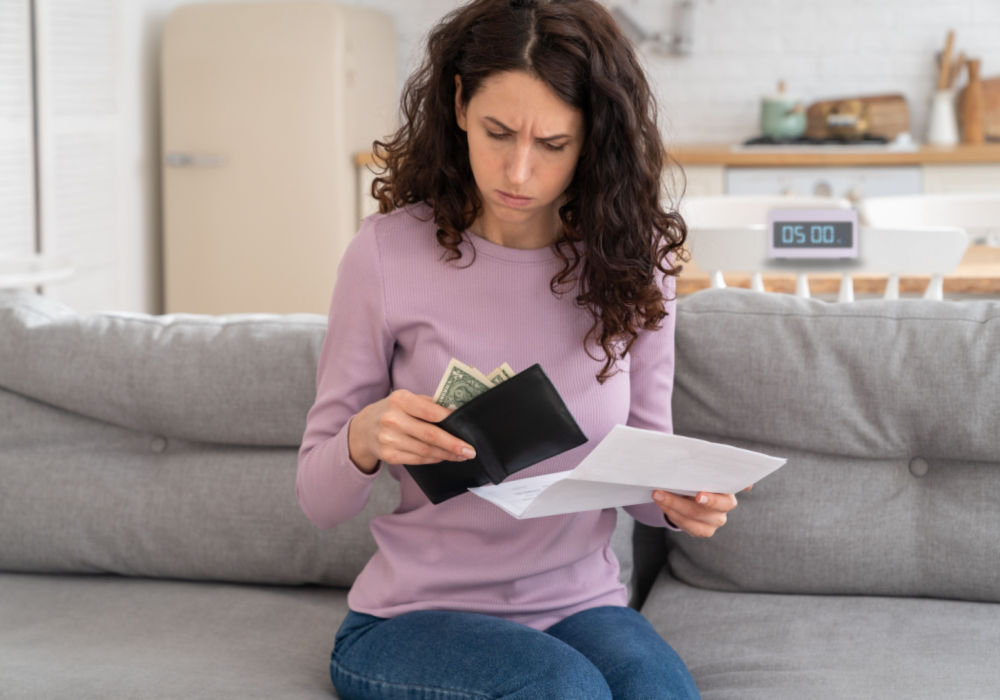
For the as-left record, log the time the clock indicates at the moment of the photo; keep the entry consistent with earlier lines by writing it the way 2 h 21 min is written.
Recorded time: 5 h 00 min
